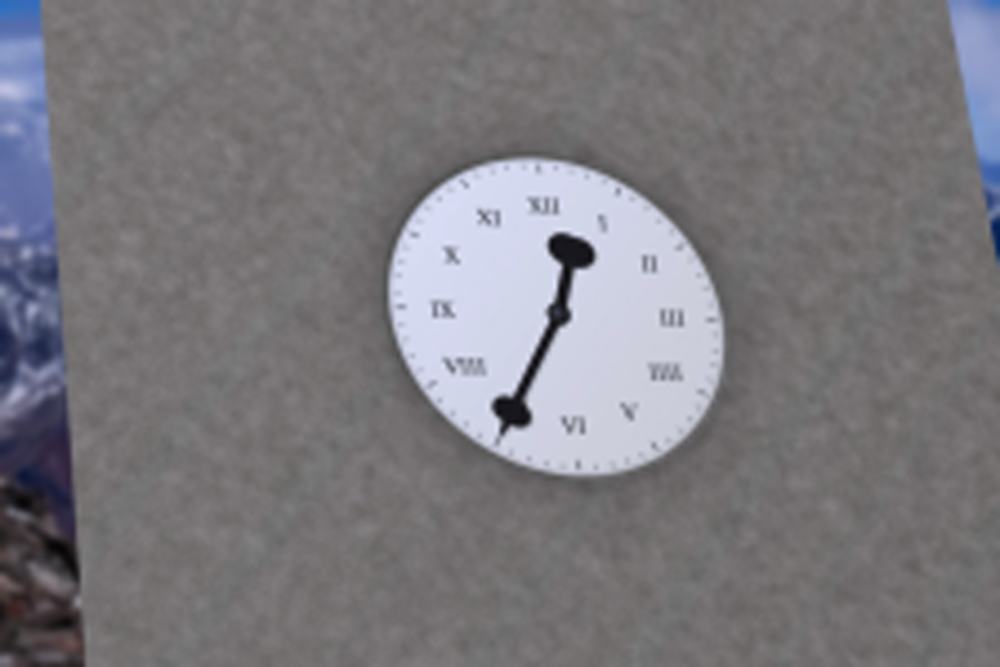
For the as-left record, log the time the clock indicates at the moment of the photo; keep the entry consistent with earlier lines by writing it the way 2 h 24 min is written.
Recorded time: 12 h 35 min
